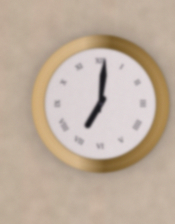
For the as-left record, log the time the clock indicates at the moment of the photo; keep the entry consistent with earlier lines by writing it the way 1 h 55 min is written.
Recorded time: 7 h 01 min
